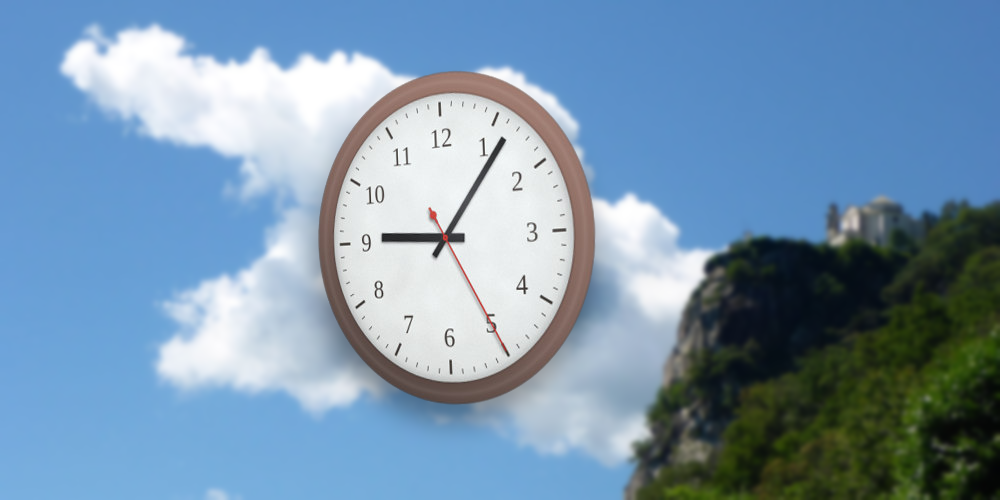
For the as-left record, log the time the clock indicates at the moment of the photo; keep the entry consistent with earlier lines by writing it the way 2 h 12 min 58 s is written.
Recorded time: 9 h 06 min 25 s
